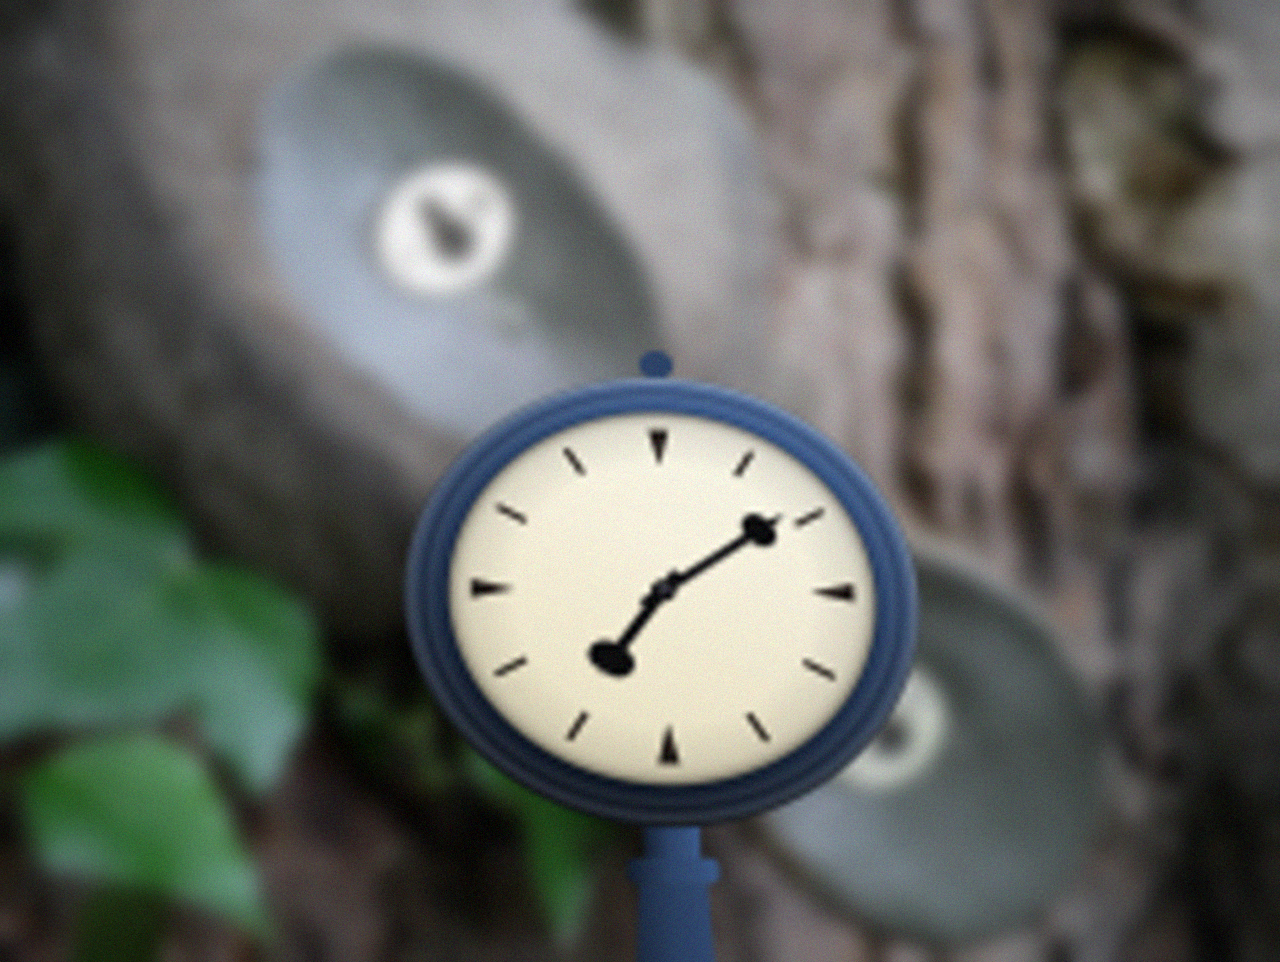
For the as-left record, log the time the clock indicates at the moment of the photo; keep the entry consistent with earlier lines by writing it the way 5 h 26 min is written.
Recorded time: 7 h 09 min
